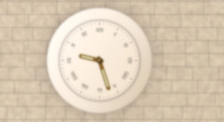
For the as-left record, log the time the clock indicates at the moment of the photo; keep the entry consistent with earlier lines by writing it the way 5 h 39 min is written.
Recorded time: 9 h 27 min
